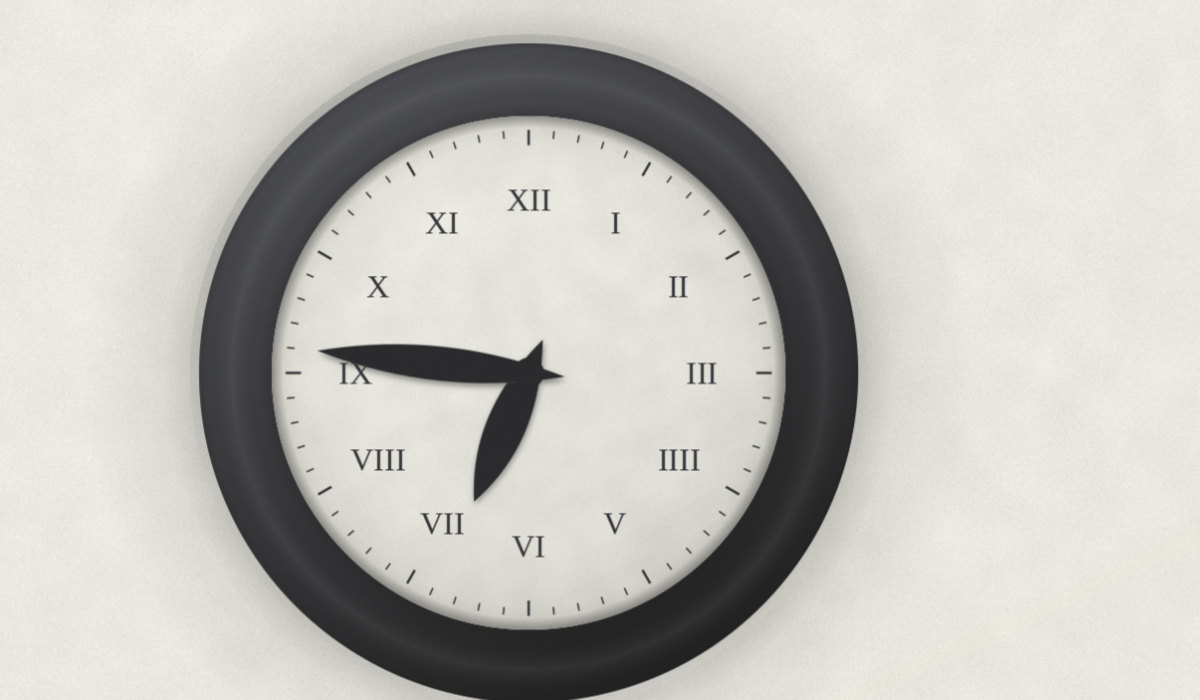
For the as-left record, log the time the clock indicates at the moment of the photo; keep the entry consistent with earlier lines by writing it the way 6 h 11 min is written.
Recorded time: 6 h 46 min
